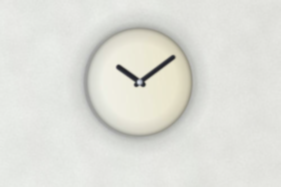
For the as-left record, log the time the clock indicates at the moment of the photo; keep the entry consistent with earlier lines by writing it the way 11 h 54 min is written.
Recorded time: 10 h 09 min
